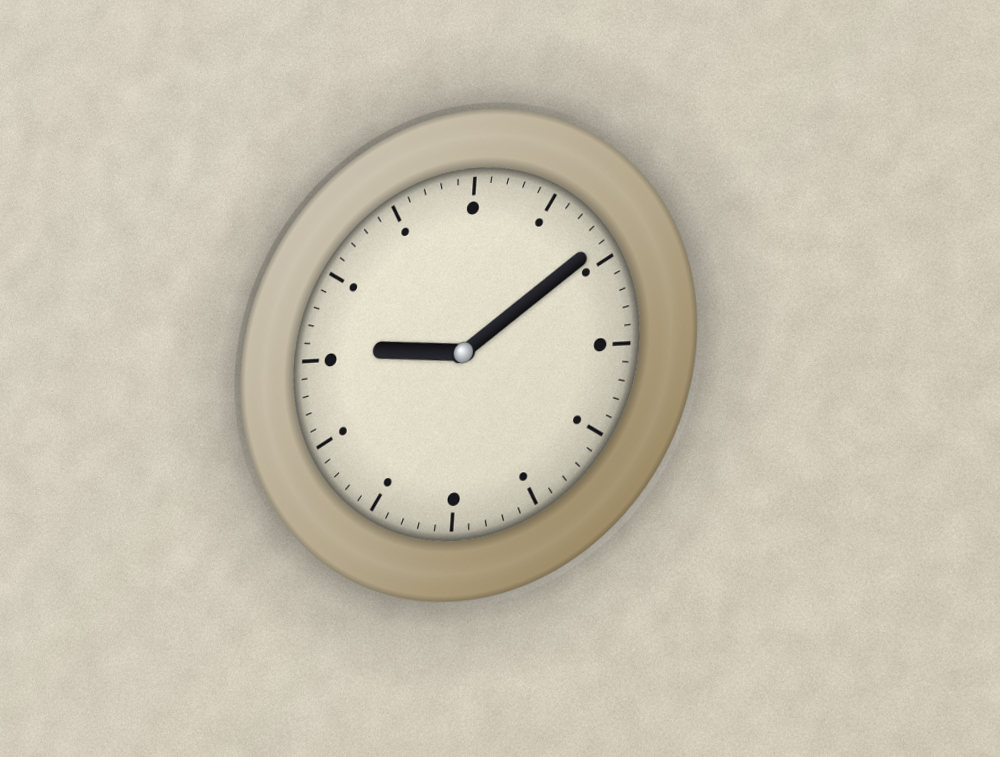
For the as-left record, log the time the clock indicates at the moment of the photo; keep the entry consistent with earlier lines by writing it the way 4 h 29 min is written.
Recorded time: 9 h 09 min
